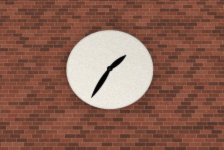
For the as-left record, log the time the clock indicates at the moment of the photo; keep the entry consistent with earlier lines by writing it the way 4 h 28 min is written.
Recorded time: 1 h 35 min
